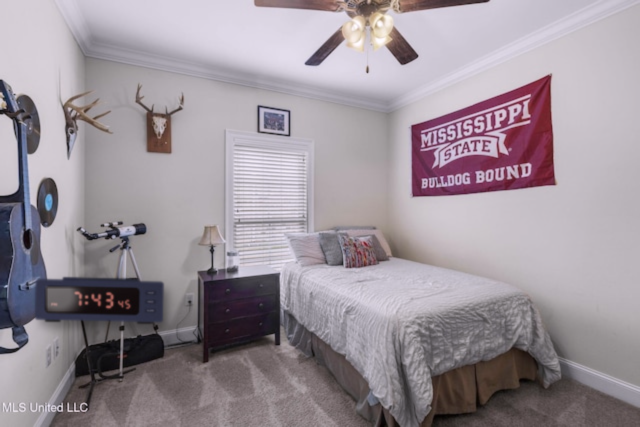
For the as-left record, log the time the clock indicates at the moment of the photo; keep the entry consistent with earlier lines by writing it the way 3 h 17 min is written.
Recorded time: 7 h 43 min
